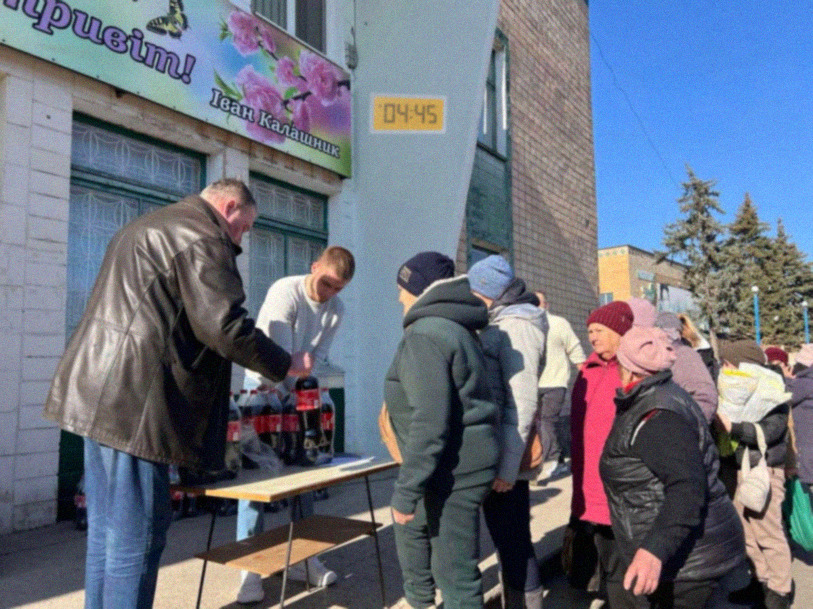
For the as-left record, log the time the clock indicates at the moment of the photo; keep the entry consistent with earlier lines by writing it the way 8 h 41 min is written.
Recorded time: 4 h 45 min
